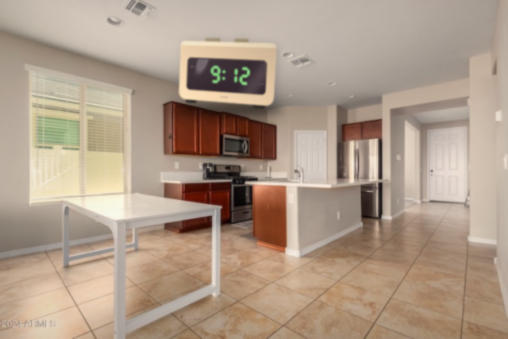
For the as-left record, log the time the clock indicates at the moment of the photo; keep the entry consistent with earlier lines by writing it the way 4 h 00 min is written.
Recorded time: 9 h 12 min
